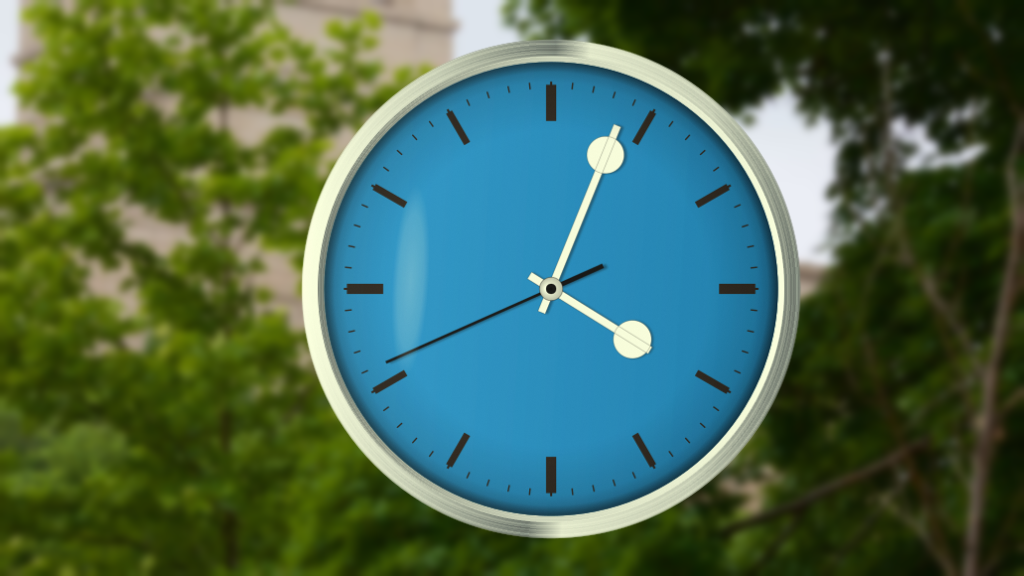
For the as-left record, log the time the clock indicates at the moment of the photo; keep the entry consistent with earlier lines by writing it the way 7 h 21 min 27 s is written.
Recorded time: 4 h 03 min 41 s
